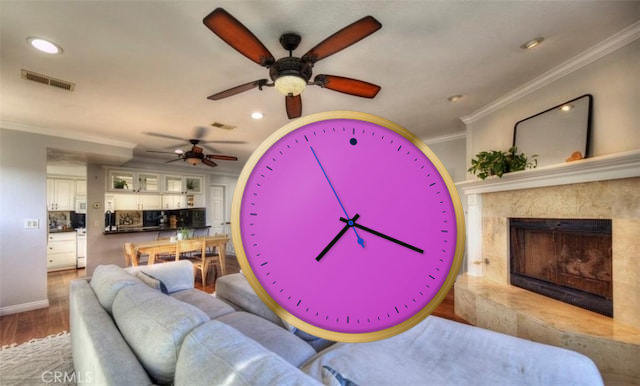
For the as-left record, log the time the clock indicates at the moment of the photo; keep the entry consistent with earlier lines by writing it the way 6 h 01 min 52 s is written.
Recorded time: 7 h 17 min 55 s
